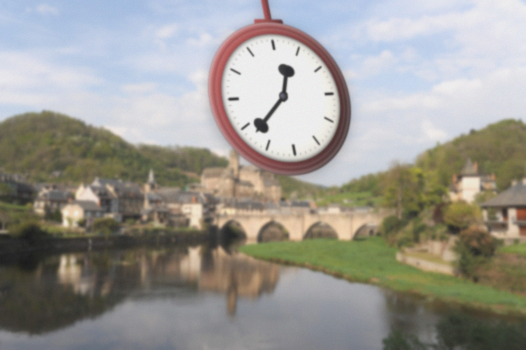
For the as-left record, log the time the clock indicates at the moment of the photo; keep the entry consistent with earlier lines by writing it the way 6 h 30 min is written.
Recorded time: 12 h 38 min
